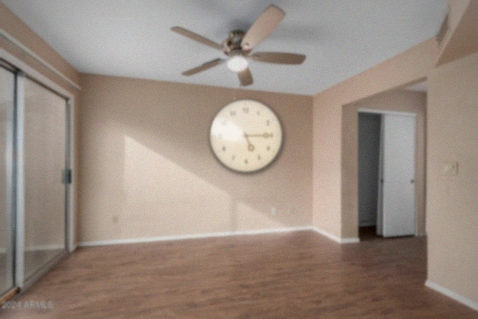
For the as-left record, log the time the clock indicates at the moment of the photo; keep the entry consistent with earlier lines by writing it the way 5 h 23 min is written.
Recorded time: 5 h 15 min
